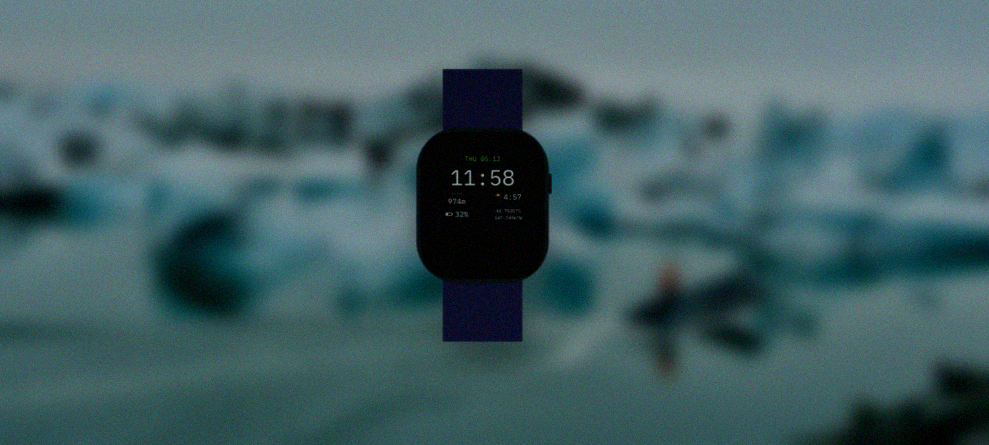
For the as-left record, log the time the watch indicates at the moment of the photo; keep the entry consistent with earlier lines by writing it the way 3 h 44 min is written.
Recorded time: 11 h 58 min
